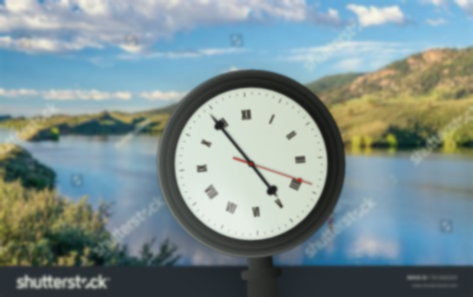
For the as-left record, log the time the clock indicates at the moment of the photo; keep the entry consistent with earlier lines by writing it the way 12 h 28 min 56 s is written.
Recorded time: 4 h 54 min 19 s
